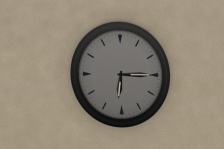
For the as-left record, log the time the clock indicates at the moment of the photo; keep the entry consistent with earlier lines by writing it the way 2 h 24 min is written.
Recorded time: 6 h 15 min
